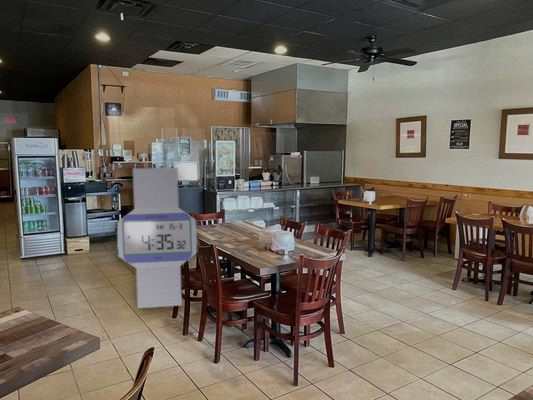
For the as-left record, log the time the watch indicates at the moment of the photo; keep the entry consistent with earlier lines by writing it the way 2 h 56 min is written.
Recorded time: 4 h 35 min
